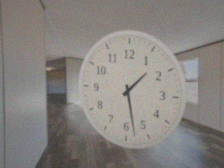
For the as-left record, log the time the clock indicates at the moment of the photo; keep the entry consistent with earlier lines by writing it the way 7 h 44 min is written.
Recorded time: 1 h 28 min
